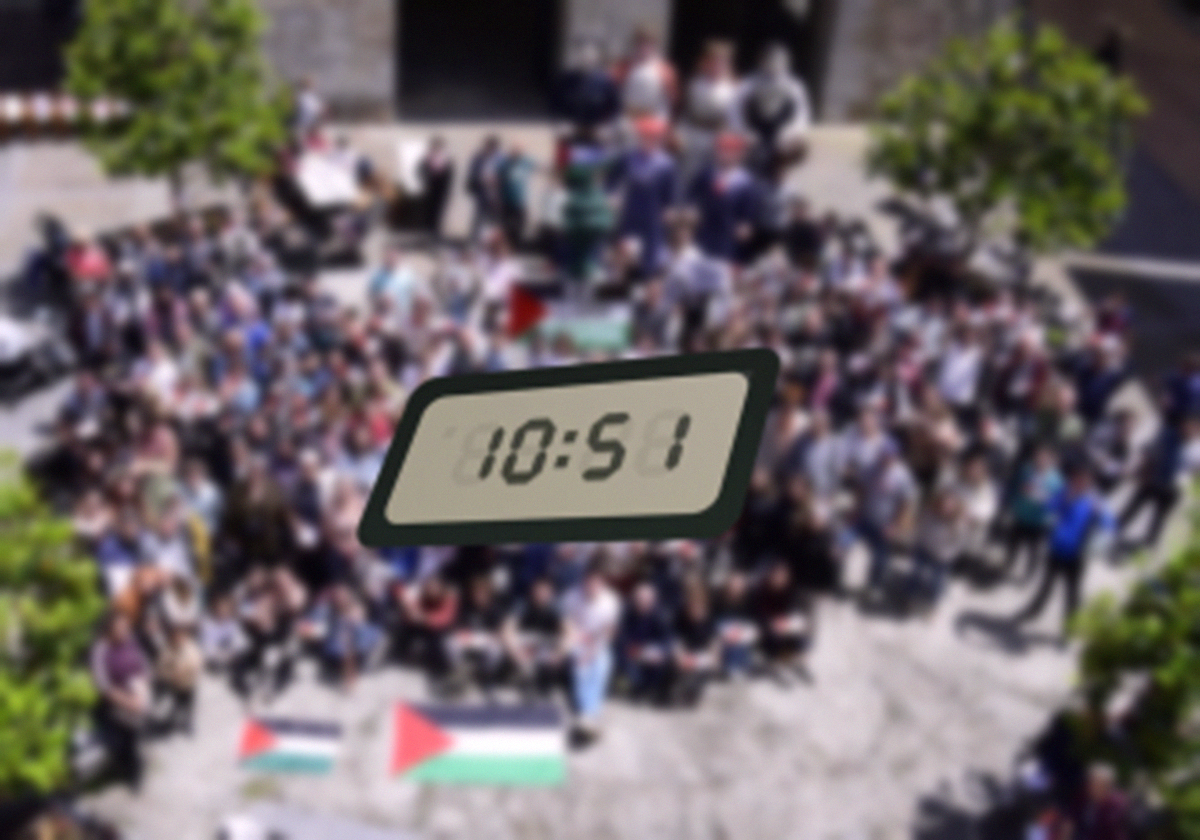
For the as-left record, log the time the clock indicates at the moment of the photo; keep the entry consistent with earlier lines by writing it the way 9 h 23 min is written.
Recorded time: 10 h 51 min
